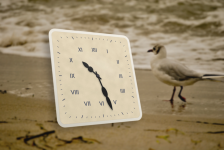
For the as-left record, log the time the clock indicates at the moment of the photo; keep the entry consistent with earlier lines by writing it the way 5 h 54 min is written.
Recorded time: 10 h 27 min
